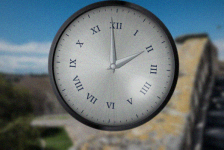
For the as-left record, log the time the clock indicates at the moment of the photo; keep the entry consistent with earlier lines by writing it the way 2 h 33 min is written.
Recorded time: 1 h 59 min
